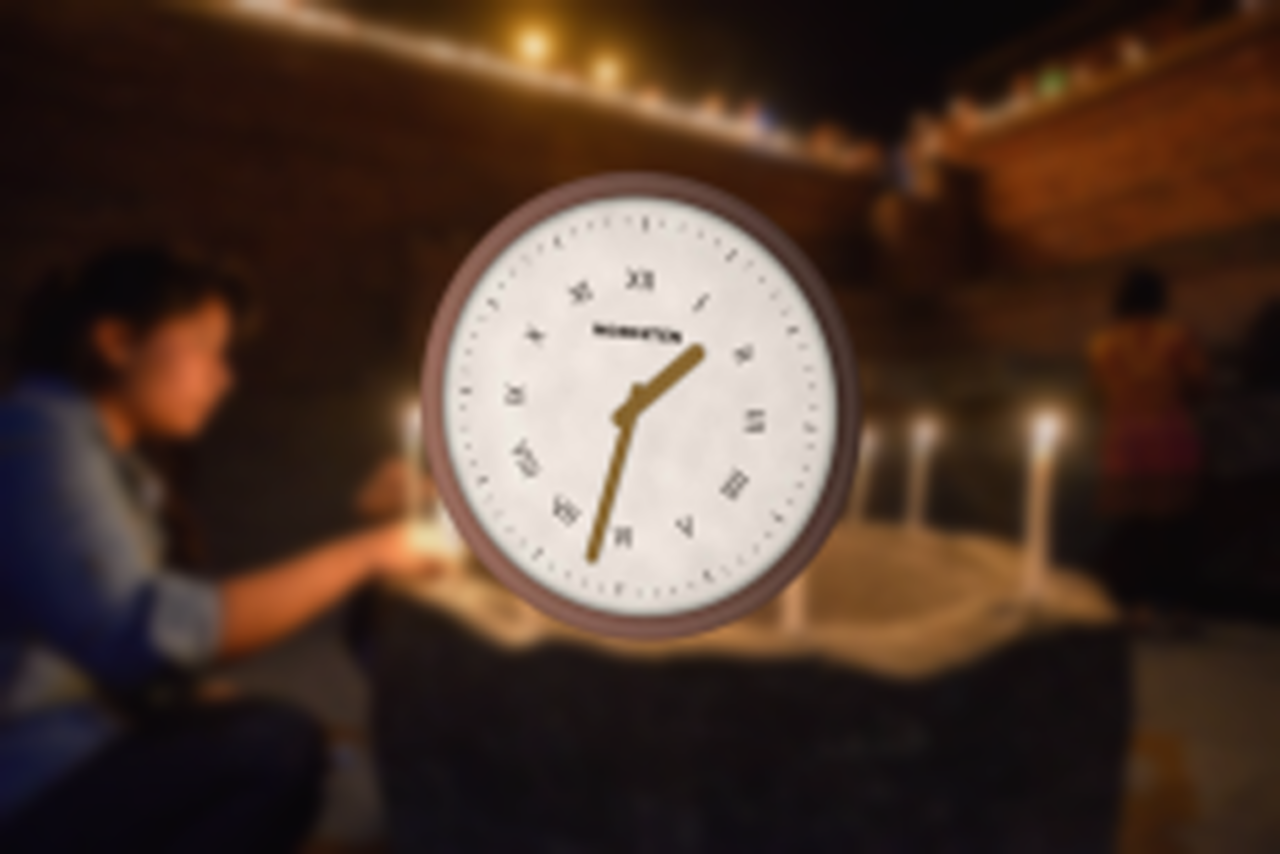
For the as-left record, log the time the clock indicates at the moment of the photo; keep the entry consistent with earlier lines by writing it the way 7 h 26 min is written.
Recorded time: 1 h 32 min
